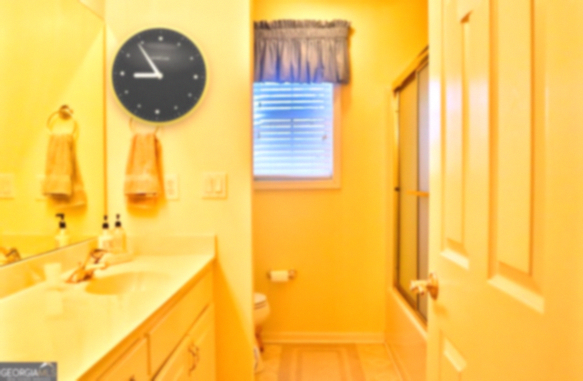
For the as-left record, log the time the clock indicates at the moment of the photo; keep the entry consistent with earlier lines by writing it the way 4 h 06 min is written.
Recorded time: 8 h 54 min
